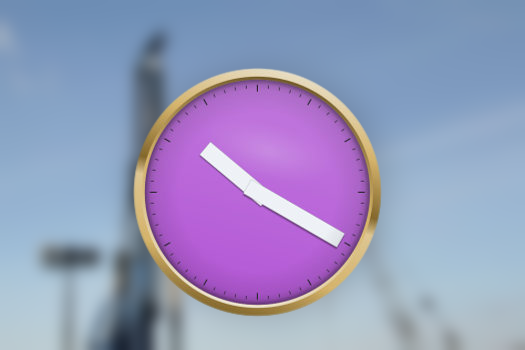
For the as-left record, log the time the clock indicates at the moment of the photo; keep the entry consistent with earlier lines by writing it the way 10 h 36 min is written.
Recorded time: 10 h 20 min
